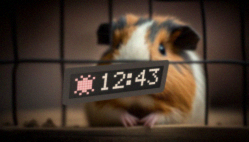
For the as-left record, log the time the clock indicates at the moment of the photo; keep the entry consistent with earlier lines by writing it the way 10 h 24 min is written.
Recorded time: 12 h 43 min
